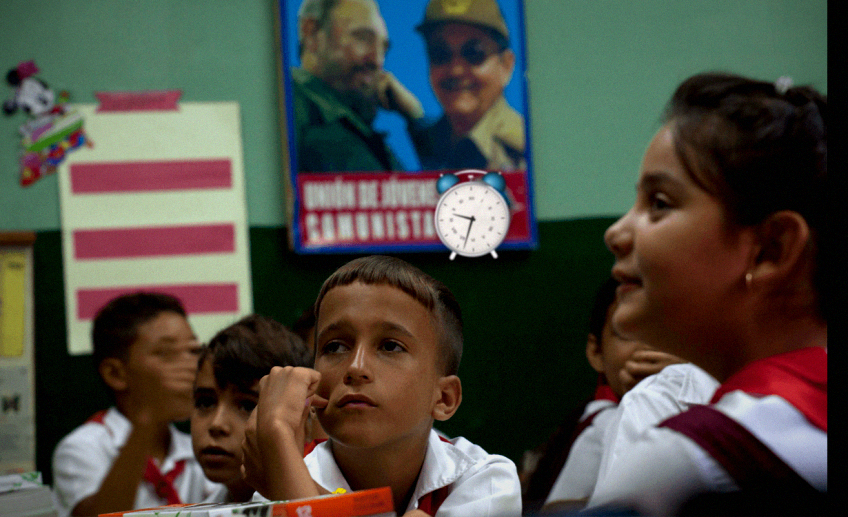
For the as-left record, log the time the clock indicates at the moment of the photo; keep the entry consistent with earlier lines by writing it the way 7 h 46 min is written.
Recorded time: 9 h 33 min
